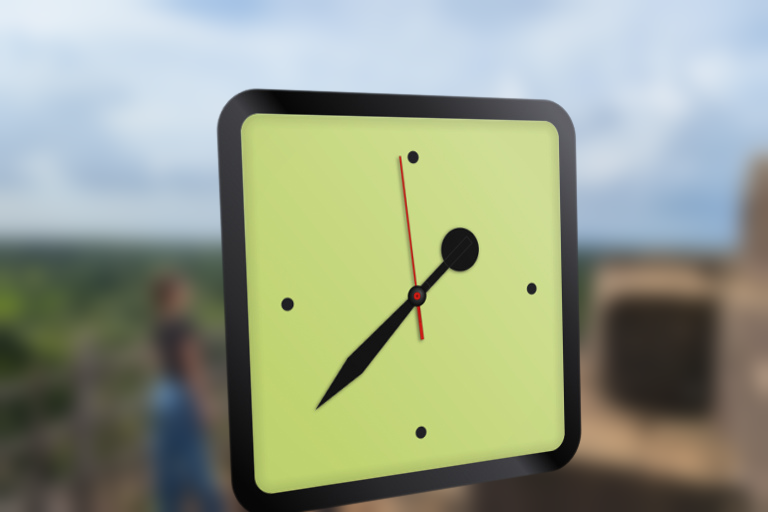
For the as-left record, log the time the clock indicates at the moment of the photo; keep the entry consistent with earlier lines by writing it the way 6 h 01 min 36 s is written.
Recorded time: 1 h 37 min 59 s
